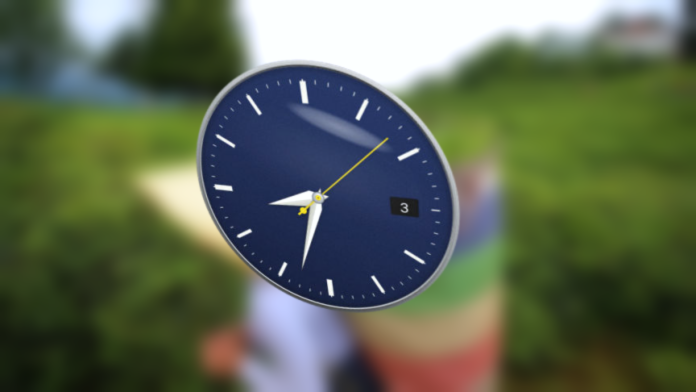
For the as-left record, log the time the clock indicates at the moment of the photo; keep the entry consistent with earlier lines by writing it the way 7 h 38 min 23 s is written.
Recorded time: 8 h 33 min 08 s
